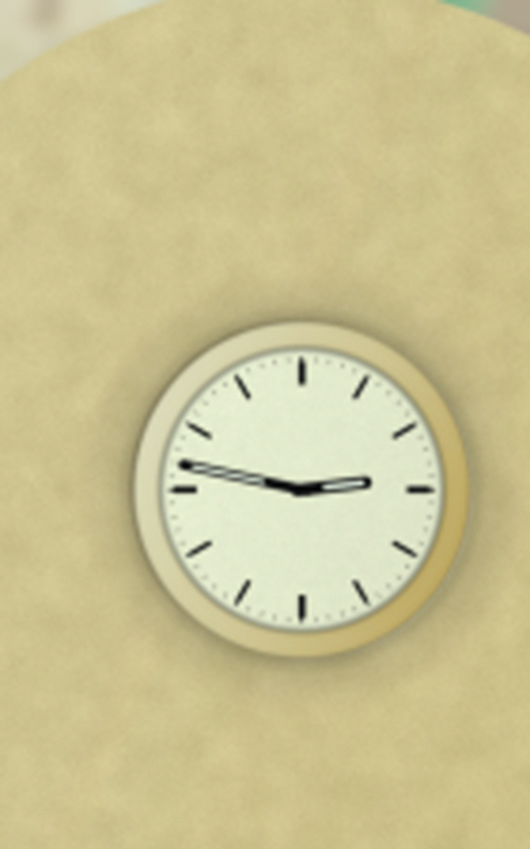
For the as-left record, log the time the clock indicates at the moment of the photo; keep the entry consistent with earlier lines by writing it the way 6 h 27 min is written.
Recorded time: 2 h 47 min
